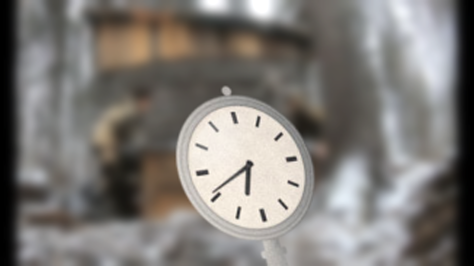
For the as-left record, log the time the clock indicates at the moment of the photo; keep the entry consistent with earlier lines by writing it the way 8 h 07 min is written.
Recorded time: 6 h 41 min
